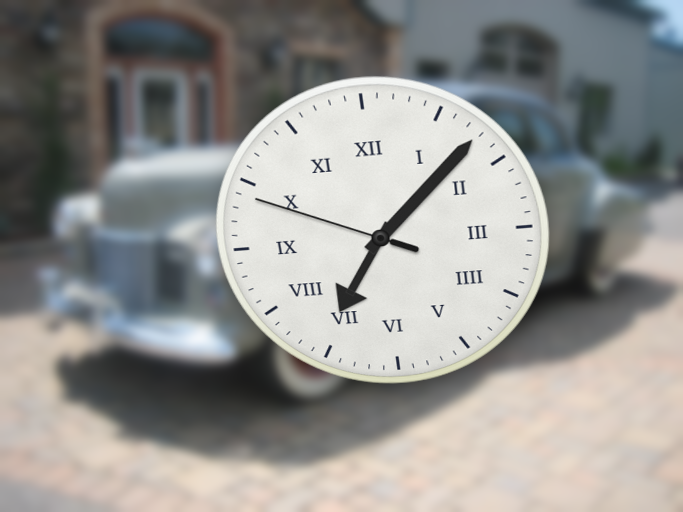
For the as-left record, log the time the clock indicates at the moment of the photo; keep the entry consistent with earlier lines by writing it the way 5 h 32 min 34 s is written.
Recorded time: 7 h 07 min 49 s
